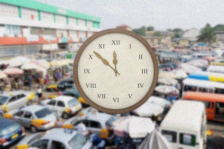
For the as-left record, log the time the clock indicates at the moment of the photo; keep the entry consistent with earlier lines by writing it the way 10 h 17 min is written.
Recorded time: 11 h 52 min
